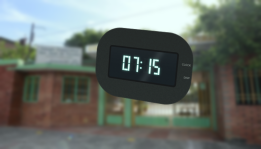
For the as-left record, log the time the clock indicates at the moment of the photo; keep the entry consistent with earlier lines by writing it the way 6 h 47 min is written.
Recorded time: 7 h 15 min
